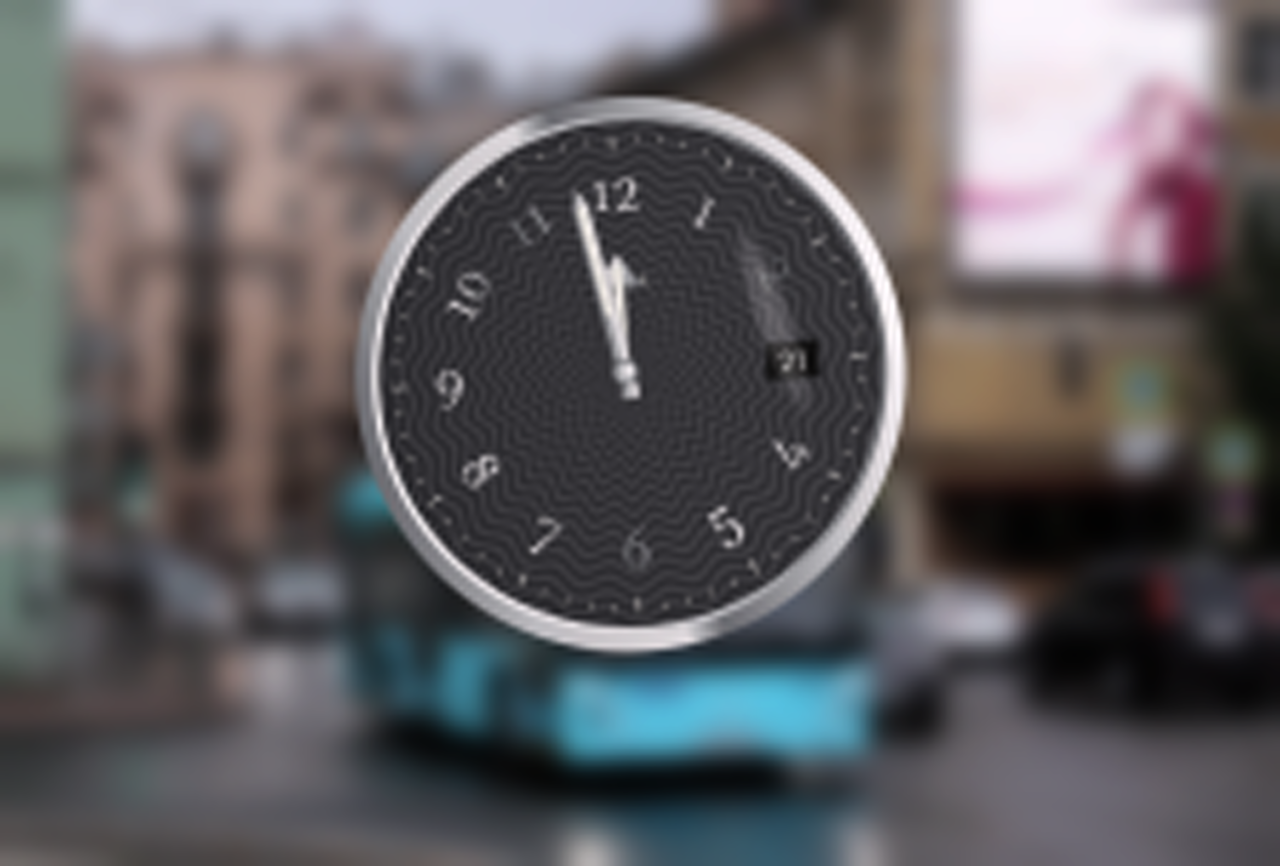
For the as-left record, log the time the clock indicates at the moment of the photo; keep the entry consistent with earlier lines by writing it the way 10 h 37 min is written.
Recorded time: 11 h 58 min
